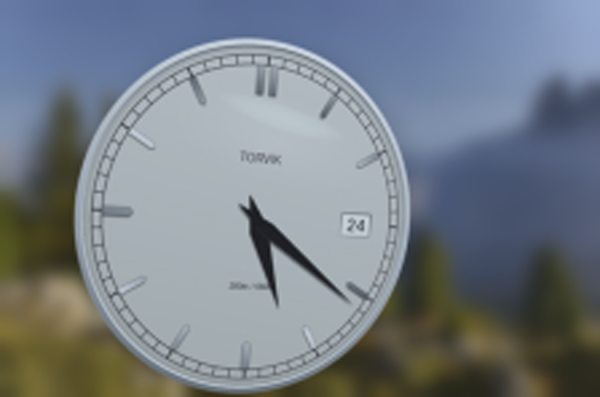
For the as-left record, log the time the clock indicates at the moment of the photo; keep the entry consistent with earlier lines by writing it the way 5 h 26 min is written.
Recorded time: 5 h 21 min
